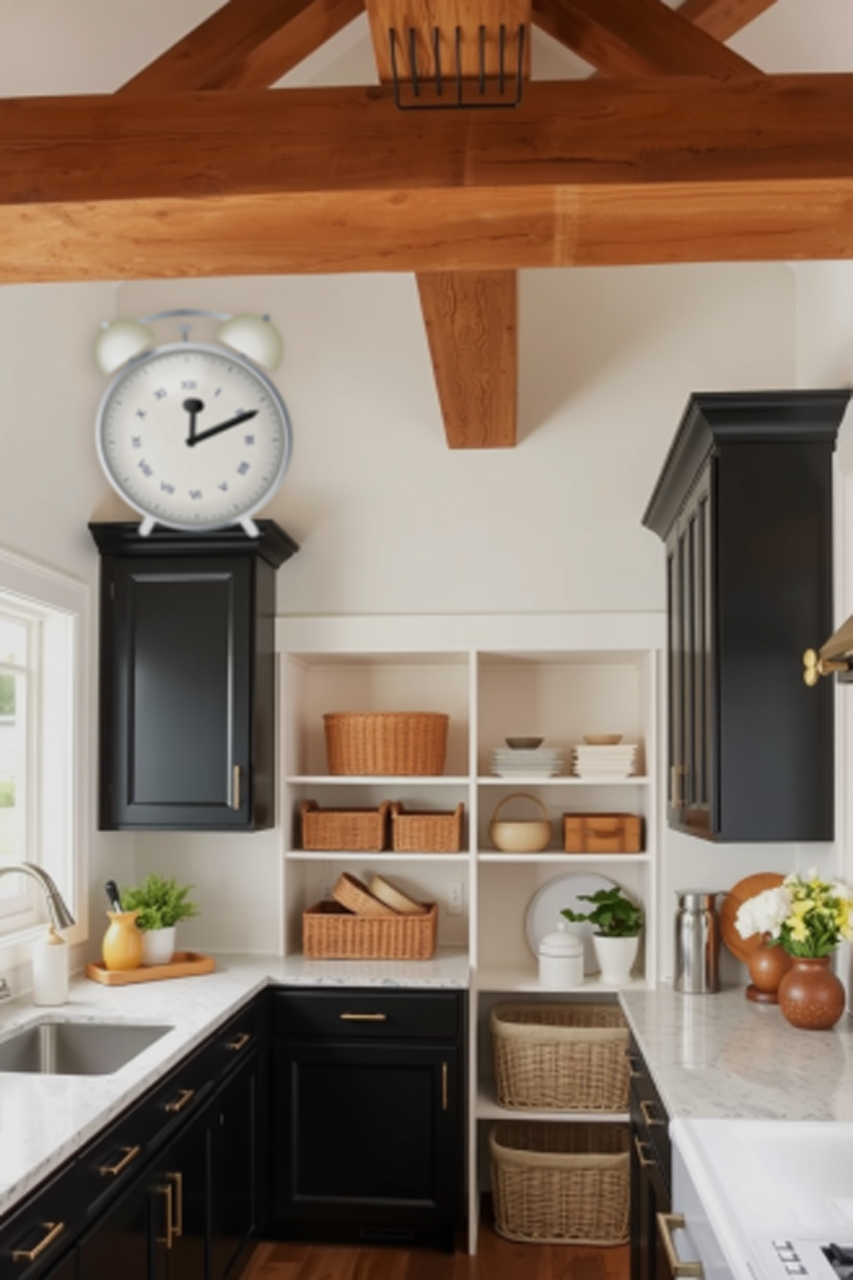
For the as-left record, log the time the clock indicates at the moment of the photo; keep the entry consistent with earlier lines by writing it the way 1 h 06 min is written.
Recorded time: 12 h 11 min
